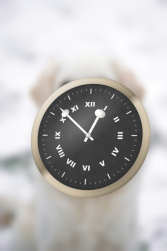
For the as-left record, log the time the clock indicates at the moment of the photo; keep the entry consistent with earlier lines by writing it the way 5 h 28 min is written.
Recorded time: 12 h 52 min
